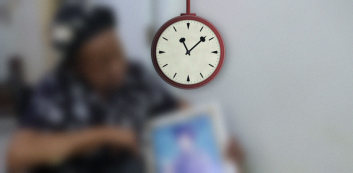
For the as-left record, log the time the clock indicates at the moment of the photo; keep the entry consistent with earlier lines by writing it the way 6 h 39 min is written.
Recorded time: 11 h 08 min
